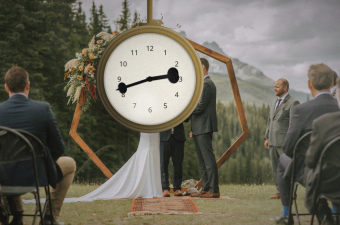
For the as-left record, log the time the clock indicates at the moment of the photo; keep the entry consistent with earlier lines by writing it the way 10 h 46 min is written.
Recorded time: 2 h 42 min
